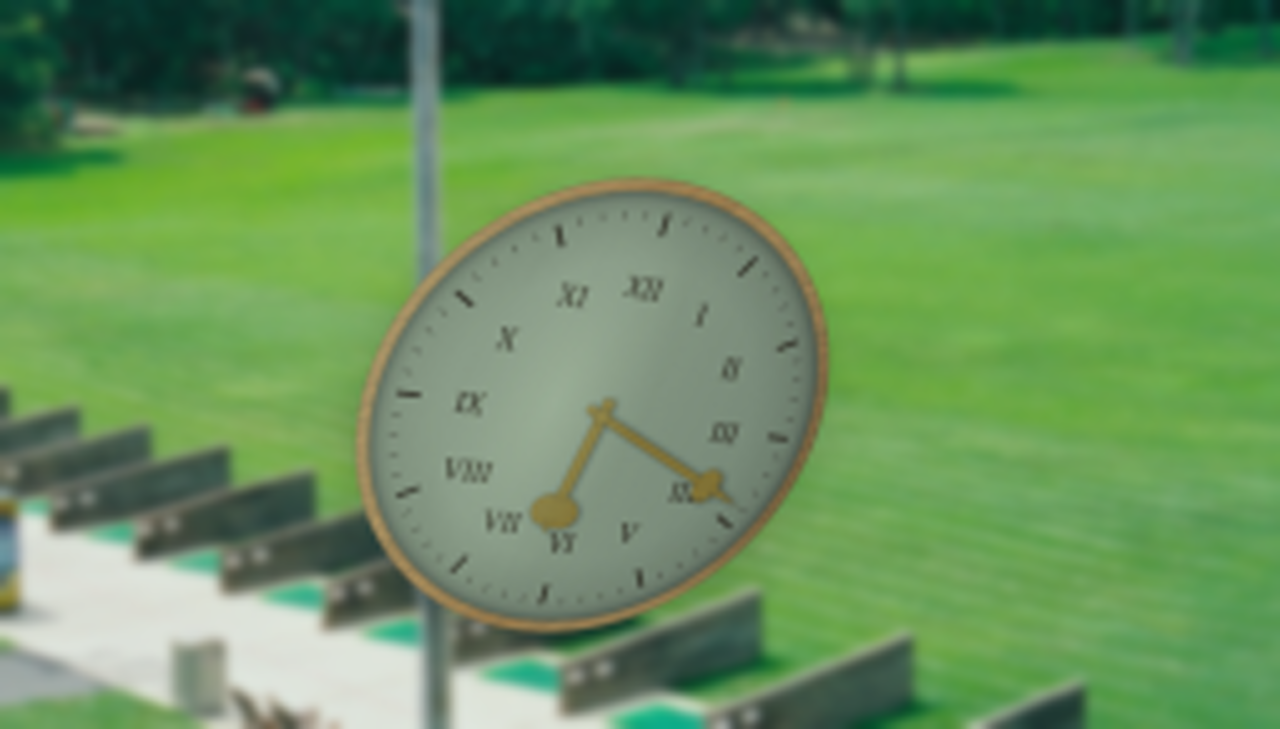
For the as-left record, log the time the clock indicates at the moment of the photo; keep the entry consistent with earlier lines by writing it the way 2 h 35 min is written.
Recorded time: 6 h 19 min
